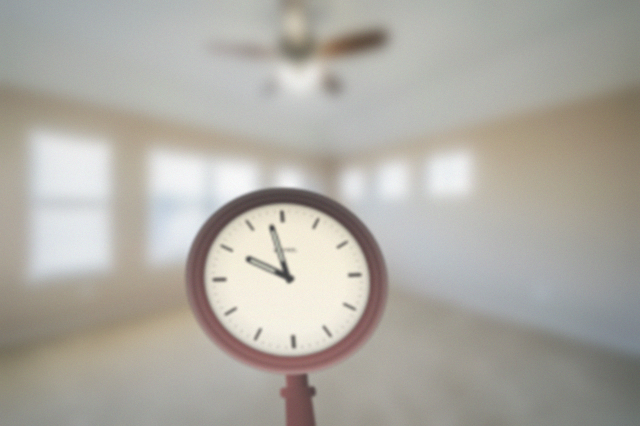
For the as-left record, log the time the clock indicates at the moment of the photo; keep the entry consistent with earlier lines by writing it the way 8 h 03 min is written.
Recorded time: 9 h 58 min
